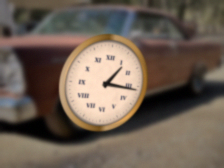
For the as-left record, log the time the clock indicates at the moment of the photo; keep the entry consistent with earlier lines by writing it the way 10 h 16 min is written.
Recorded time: 1 h 16 min
